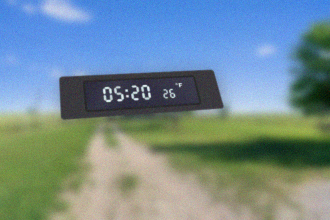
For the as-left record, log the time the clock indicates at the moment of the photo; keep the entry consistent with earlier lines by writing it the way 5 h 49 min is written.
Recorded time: 5 h 20 min
